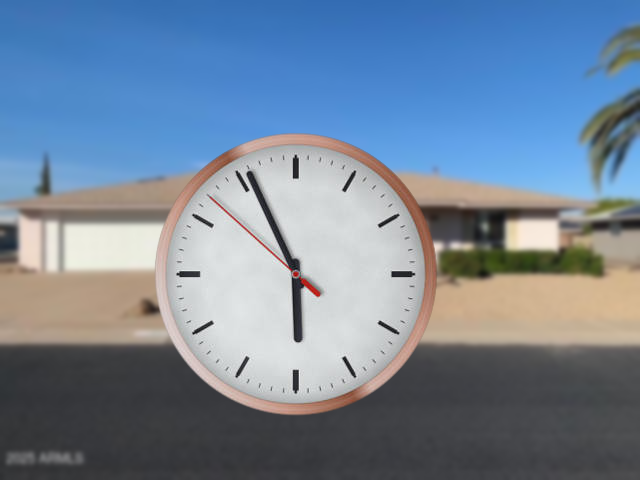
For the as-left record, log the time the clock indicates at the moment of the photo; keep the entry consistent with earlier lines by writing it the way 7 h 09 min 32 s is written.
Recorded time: 5 h 55 min 52 s
